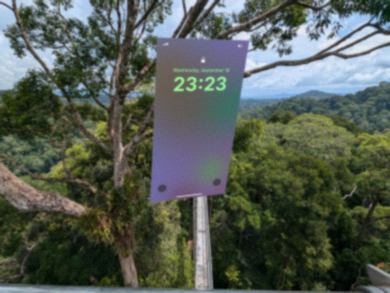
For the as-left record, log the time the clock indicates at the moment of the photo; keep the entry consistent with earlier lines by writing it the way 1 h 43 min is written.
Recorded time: 23 h 23 min
